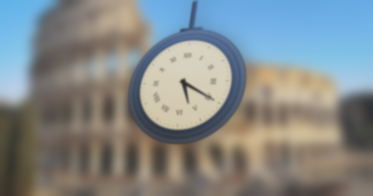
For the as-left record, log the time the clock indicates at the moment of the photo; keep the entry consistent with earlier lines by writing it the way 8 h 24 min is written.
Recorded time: 5 h 20 min
